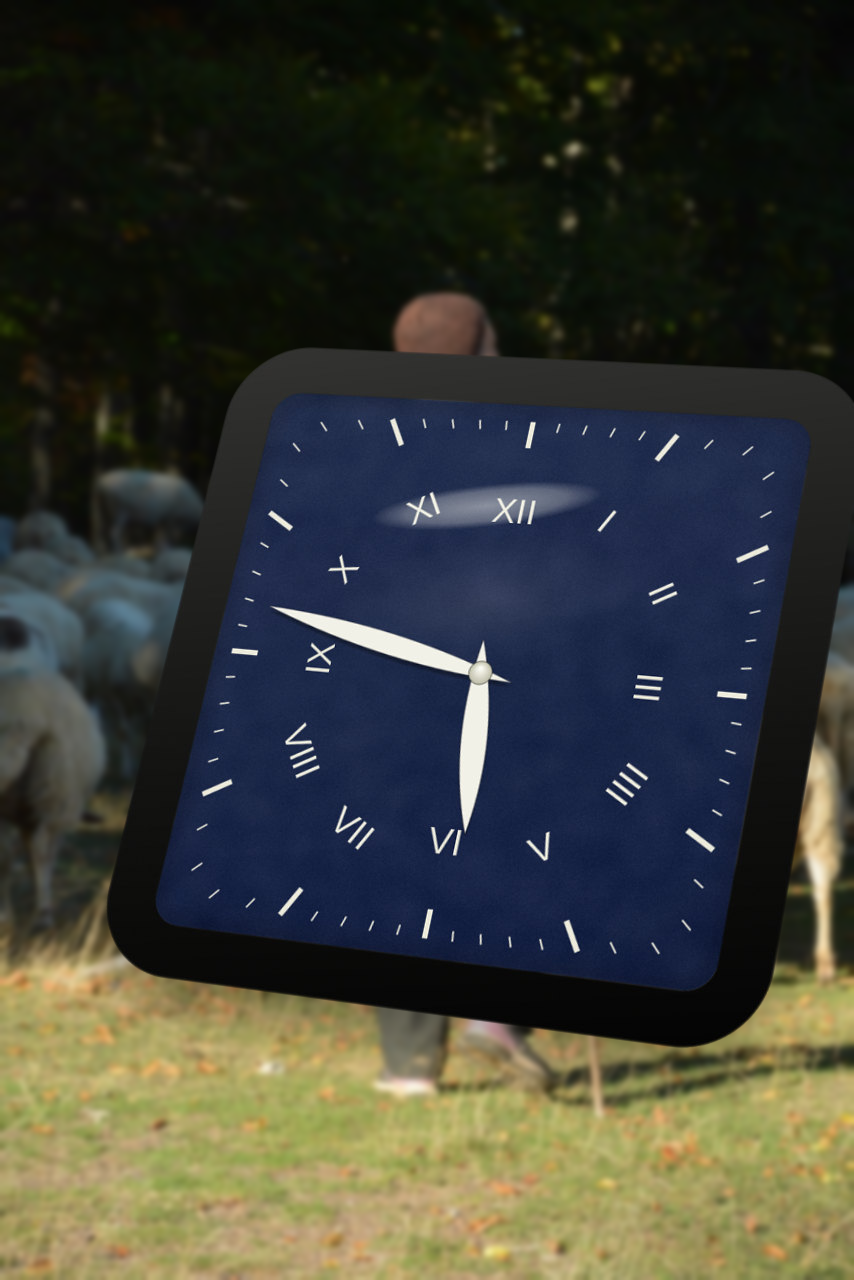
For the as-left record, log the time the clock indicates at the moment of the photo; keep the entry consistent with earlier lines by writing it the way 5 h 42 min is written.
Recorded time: 5 h 47 min
